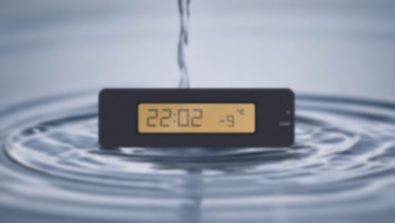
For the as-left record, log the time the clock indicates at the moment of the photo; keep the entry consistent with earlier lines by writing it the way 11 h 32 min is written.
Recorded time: 22 h 02 min
